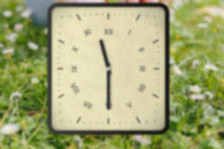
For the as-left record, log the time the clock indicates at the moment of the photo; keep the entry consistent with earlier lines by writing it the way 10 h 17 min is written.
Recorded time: 11 h 30 min
